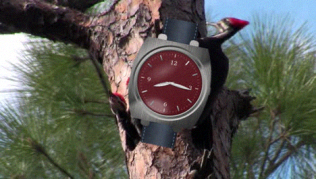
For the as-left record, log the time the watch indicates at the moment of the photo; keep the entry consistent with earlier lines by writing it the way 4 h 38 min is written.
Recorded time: 8 h 16 min
